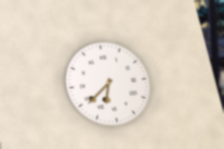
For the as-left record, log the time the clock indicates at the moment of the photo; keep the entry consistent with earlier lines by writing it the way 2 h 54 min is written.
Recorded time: 6 h 39 min
